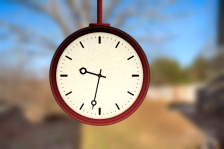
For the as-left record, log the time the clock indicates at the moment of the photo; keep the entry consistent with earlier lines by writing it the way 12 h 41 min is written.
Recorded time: 9 h 32 min
